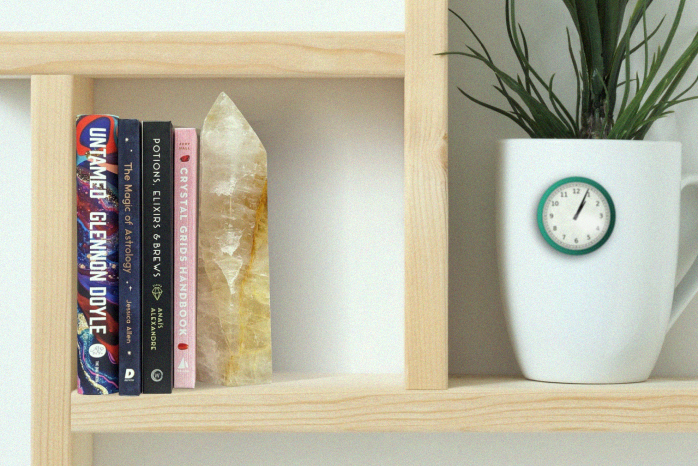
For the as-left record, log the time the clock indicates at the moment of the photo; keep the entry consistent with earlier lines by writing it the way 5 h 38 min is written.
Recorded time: 1 h 04 min
